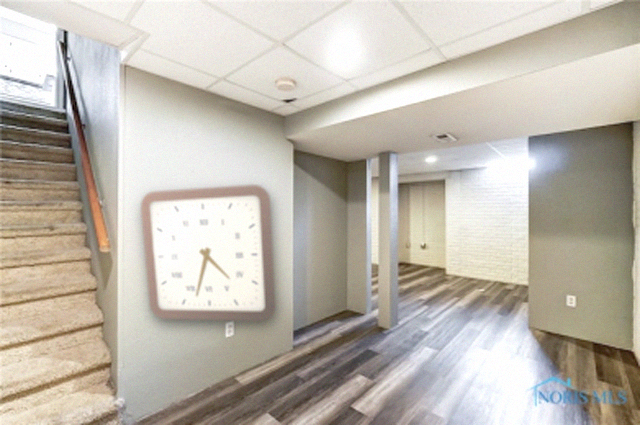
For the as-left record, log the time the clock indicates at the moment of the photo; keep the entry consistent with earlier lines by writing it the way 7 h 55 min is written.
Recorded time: 4 h 33 min
